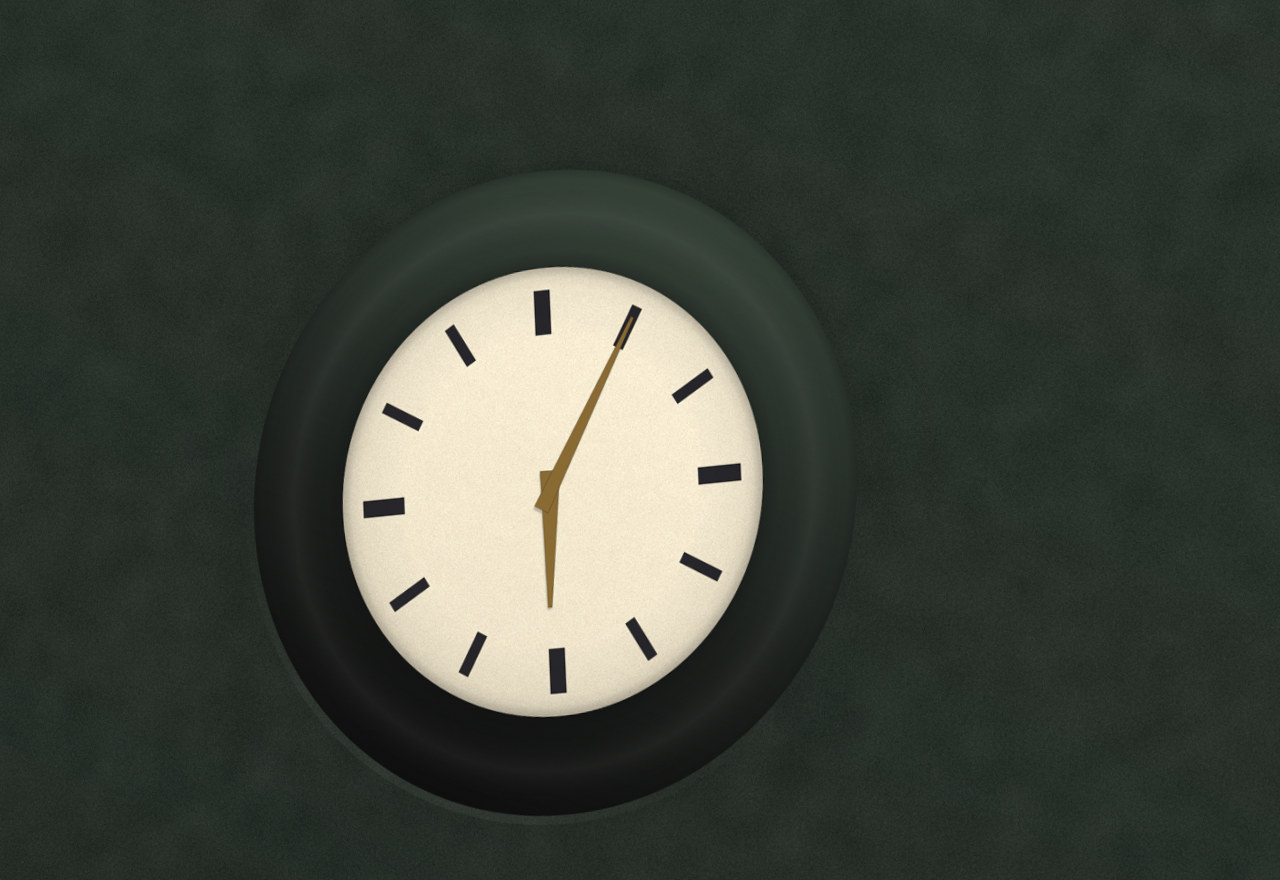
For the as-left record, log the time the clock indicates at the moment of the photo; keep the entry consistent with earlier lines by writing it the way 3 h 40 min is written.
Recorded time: 6 h 05 min
